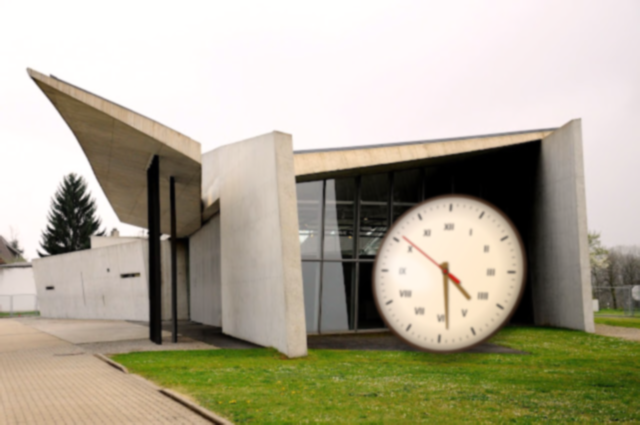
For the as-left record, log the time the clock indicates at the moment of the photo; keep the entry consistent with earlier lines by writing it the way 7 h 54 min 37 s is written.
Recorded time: 4 h 28 min 51 s
